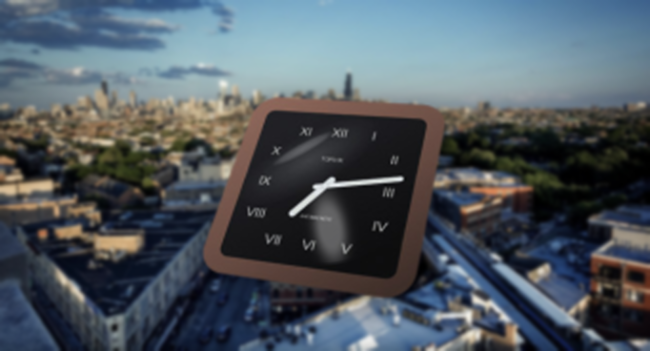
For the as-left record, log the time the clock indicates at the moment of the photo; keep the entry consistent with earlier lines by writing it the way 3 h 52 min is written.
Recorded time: 7 h 13 min
